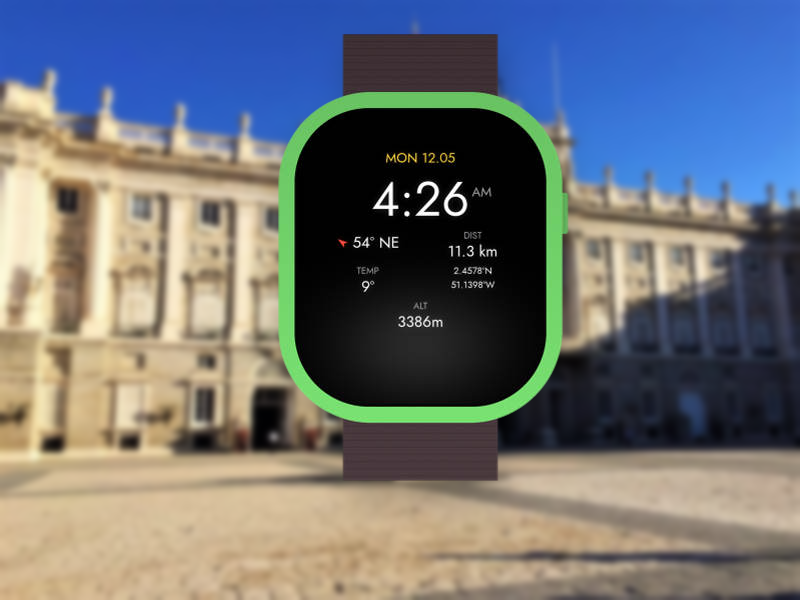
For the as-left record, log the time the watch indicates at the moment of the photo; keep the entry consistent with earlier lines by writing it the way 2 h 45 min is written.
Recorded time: 4 h 26 min
